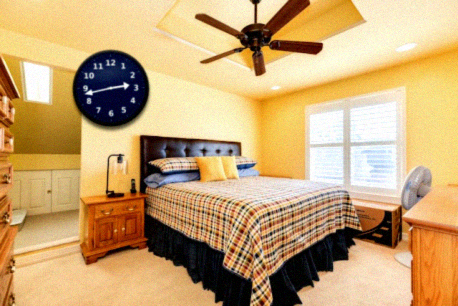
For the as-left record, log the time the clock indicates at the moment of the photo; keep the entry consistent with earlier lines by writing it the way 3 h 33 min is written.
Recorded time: 2 h 43 min
